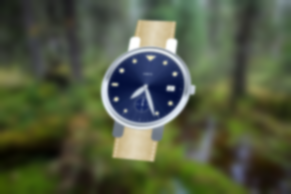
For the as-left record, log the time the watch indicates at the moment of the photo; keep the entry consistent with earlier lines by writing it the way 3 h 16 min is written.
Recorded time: 7 h 26 min
